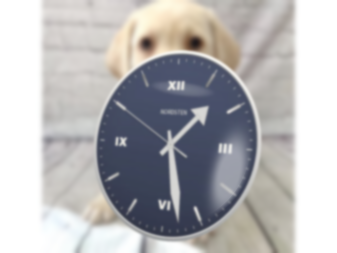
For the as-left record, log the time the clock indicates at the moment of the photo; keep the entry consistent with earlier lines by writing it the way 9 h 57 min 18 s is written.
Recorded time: 1 h 27 min 50 s
